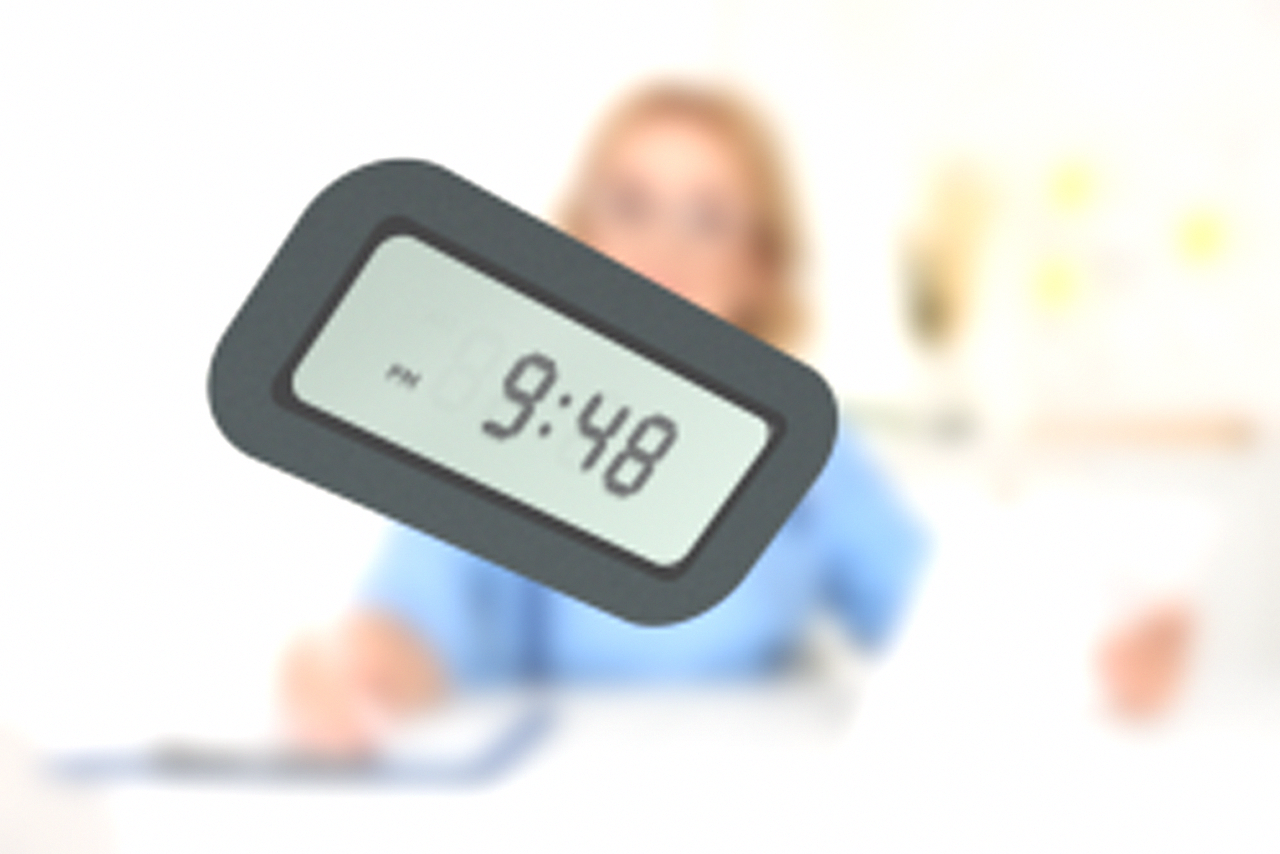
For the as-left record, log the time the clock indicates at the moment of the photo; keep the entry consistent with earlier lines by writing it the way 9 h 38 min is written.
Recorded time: 9 h 48 min
